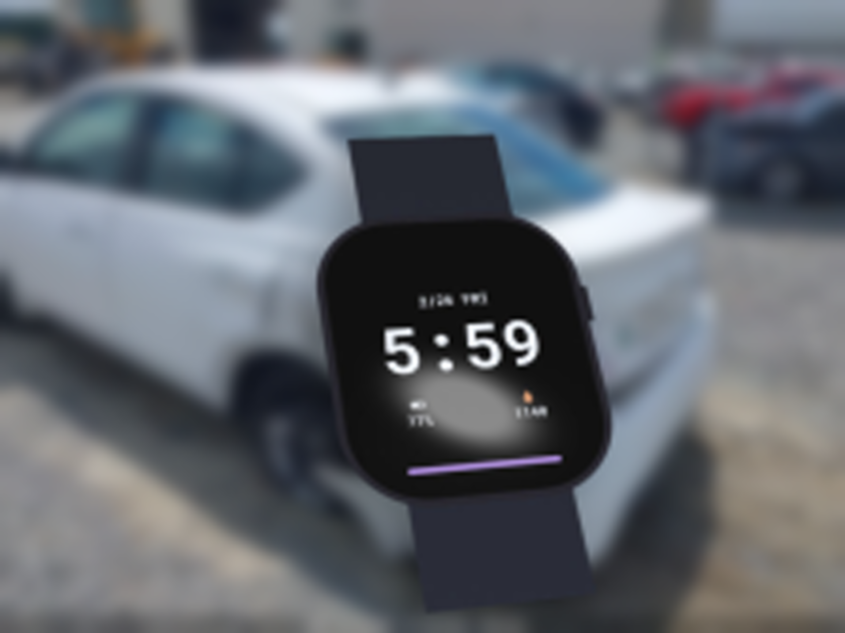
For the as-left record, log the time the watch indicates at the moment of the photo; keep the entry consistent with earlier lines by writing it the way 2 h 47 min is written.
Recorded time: 5 h 59 min
